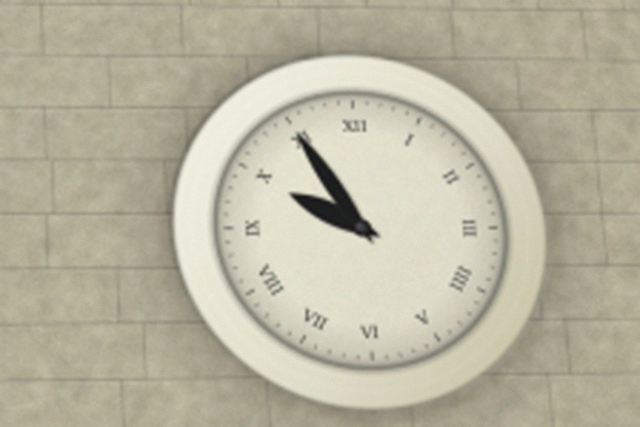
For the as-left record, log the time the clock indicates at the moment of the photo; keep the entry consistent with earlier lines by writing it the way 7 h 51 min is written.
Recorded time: 9 h 55 min
